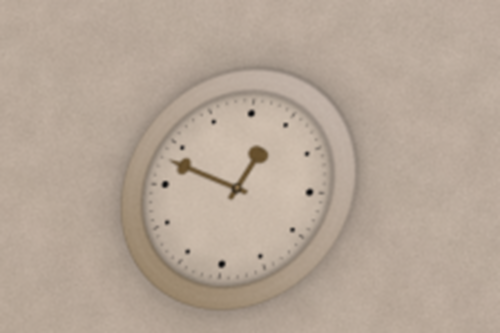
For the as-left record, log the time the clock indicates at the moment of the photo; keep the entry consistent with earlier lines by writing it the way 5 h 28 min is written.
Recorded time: 12 h 48 min
